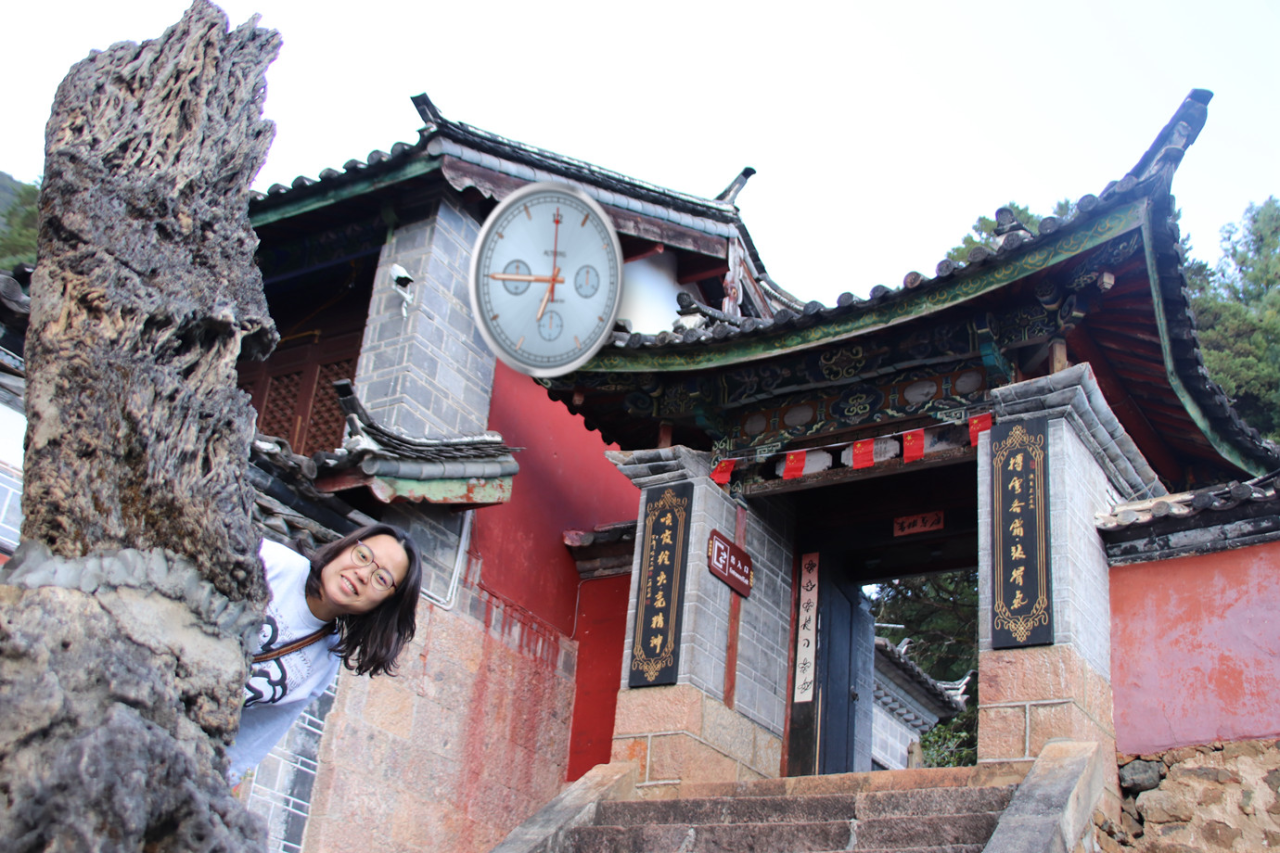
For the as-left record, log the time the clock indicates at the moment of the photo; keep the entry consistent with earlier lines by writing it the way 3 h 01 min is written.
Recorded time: 6 h 45 min
